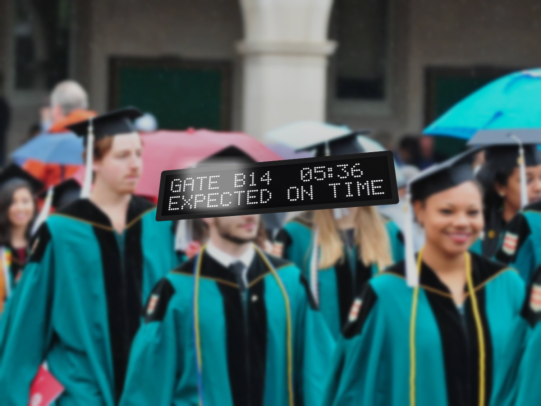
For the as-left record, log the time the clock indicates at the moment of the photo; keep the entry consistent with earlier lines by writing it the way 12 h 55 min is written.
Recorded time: 5 h 36 min
